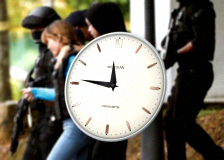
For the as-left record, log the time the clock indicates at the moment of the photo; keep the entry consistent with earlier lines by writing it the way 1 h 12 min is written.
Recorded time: 11 h 46 min
